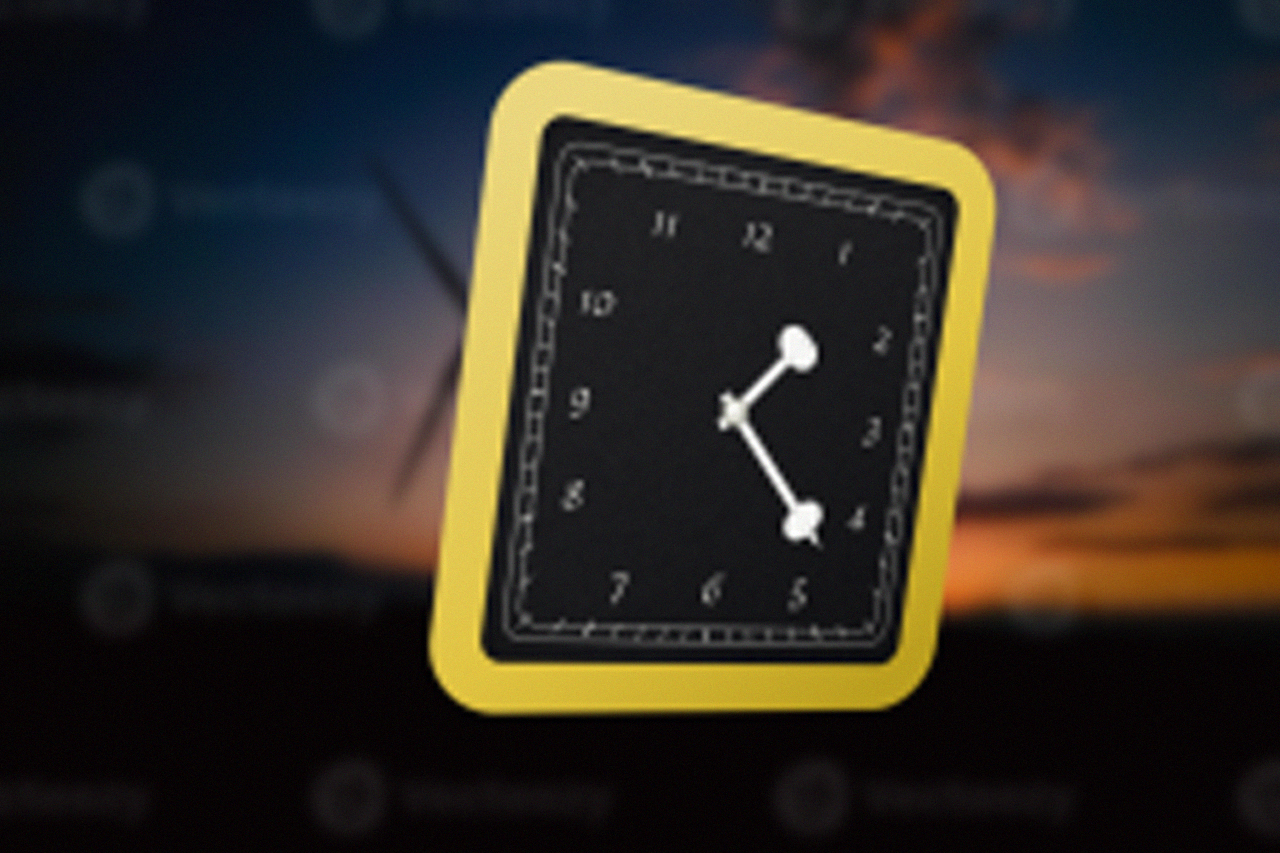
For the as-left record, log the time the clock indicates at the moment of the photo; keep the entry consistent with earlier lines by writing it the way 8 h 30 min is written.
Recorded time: 1 h 23 min
